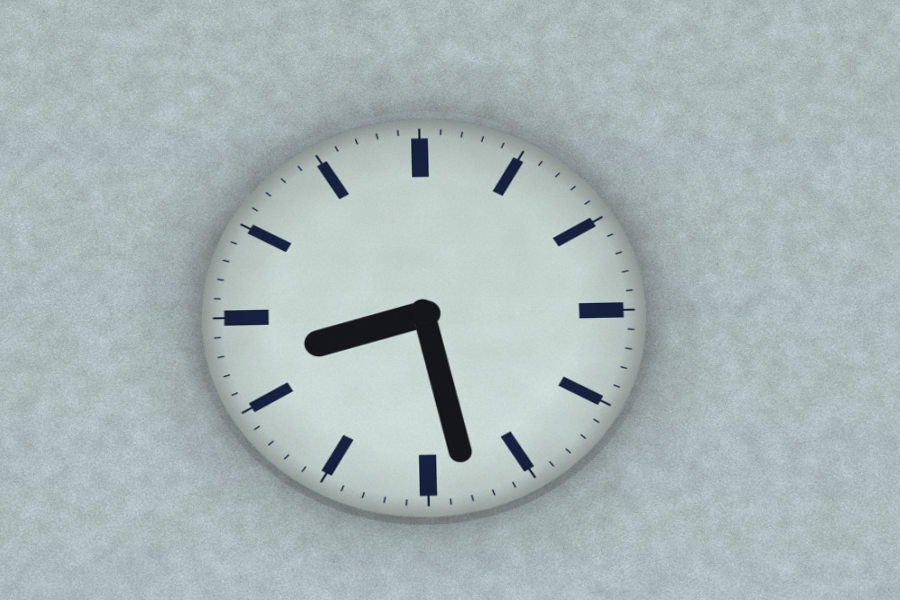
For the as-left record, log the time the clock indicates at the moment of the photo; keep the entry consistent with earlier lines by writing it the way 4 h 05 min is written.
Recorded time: 8 h 28 min
